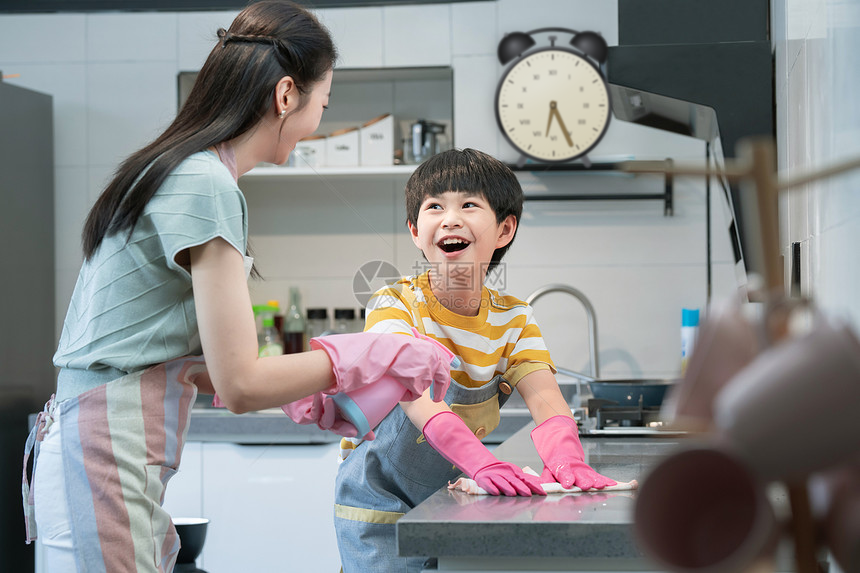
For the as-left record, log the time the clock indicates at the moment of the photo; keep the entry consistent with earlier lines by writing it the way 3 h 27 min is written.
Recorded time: 6 h 26 min
